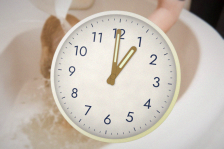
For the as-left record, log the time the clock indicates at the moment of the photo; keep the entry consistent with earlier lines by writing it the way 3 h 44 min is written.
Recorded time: 1 h 00 min
